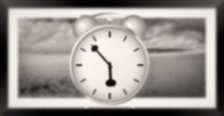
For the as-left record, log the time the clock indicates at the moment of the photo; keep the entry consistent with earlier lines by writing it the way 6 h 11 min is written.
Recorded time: 5 h 53 min
